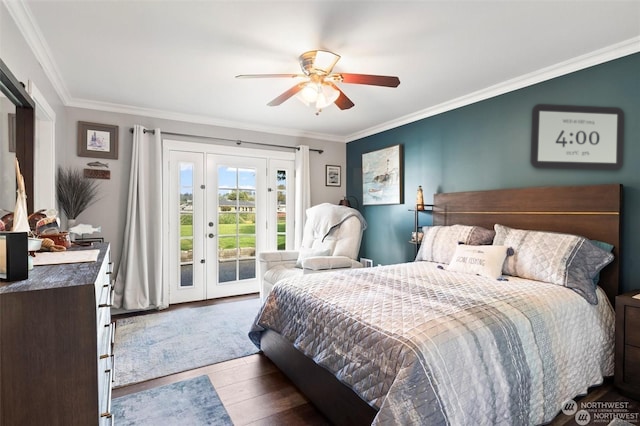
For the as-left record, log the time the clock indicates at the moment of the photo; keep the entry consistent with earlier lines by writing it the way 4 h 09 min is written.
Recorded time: 4 h 00 min
